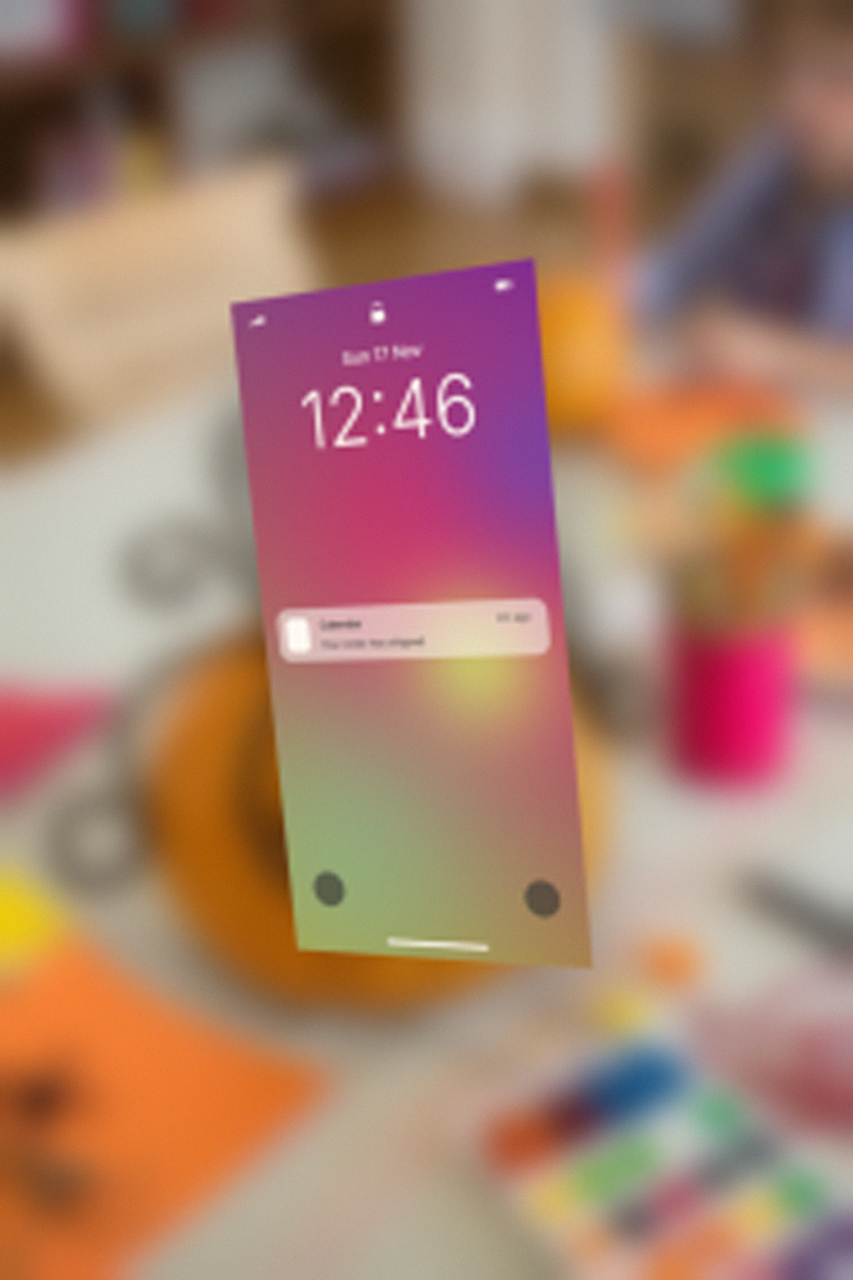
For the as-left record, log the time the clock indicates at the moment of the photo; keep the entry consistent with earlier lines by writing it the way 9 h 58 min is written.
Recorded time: 12 h 46 min
